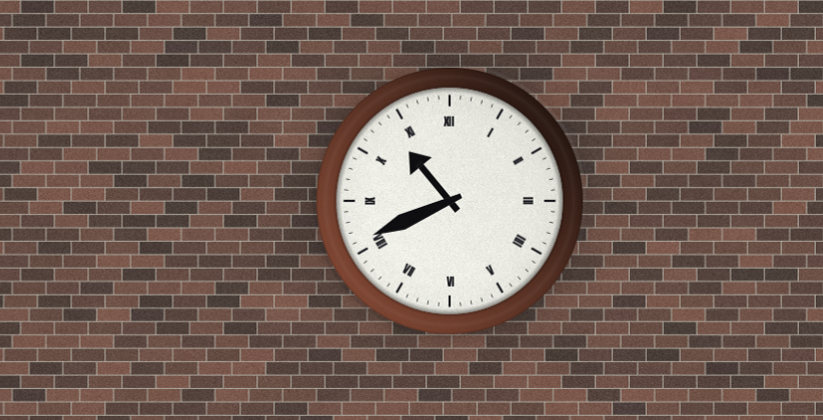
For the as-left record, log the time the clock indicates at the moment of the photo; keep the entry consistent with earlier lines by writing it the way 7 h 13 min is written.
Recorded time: 10 h 41 min
